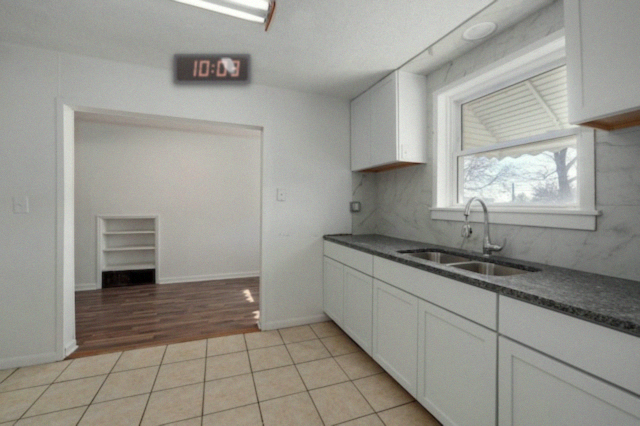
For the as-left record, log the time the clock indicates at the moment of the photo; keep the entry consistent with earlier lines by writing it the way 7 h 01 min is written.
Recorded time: 10 h 03 min
